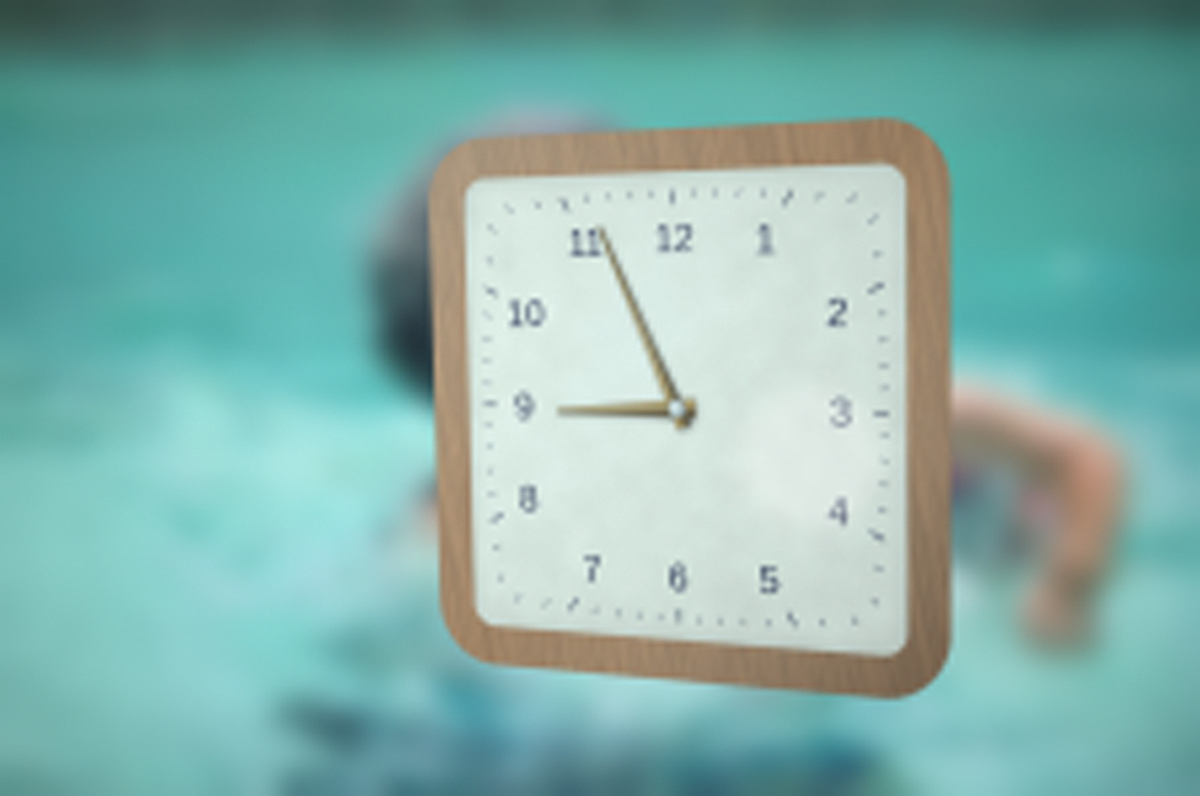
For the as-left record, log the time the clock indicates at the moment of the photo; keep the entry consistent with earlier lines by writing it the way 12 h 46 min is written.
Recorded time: 8 h 56 min
